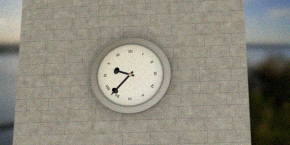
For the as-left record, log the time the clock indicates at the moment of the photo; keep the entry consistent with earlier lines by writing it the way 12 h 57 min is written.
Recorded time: 9 h 37 min
